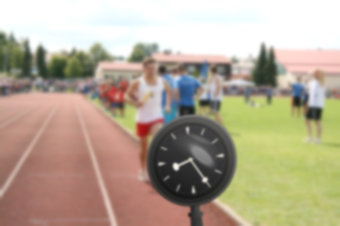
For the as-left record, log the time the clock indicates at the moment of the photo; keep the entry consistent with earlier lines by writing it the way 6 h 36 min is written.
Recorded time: 8 h 25 min
